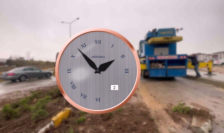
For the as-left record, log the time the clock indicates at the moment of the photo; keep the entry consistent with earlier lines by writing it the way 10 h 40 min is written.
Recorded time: 1 h 53 min
